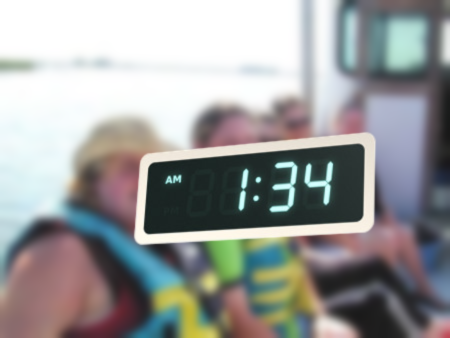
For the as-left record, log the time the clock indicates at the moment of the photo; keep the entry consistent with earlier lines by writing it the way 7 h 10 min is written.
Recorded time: 1 h 34 min
